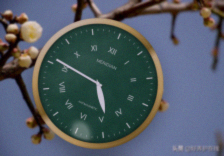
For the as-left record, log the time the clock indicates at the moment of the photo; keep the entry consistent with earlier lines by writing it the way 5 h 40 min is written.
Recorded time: 4 h 46 min
